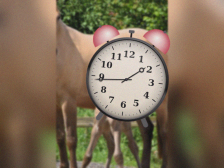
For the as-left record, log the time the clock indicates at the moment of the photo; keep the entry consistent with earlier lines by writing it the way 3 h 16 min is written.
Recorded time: 1 h 44 min
